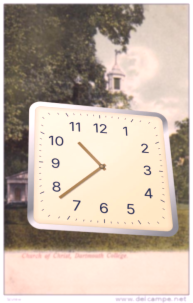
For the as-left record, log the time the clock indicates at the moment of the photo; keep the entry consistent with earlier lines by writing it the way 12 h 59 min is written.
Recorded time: 10 h 38 min
